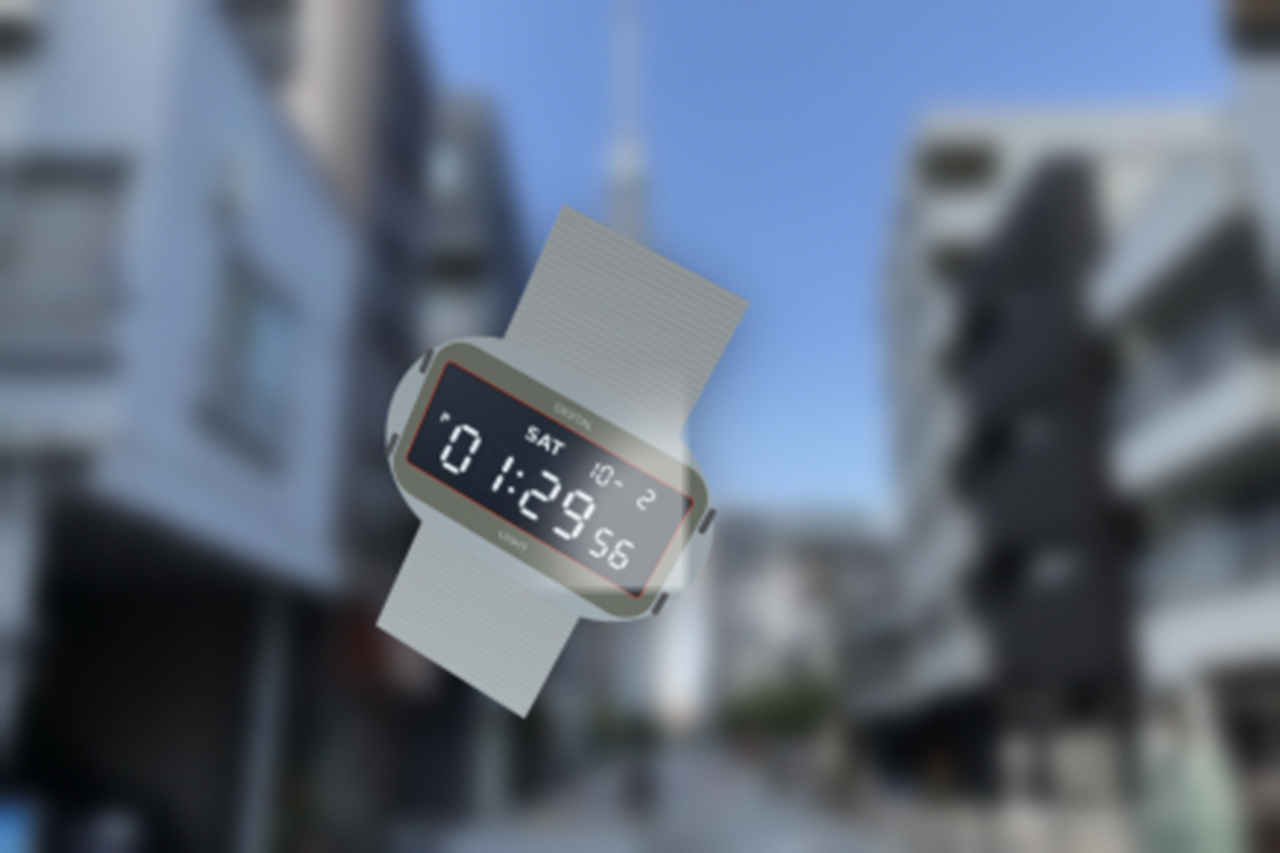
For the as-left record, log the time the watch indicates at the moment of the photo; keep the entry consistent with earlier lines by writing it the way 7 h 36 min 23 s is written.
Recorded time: 1 h 29 min 56 s
